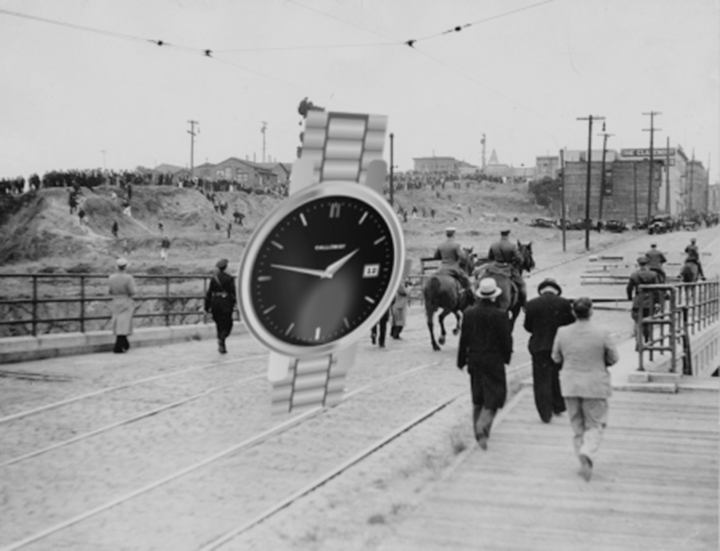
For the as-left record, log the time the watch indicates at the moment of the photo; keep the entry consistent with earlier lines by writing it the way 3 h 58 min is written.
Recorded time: 1 h 47 min
